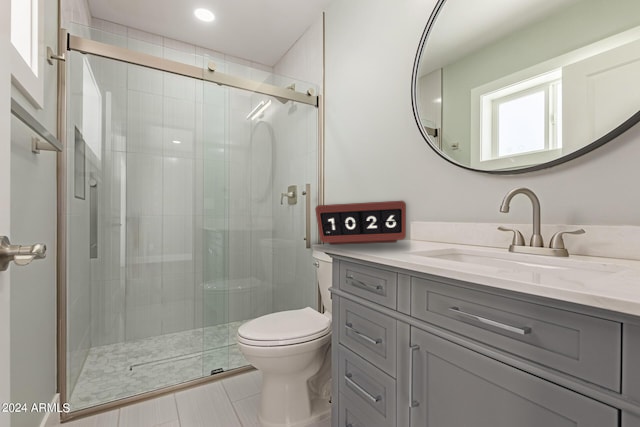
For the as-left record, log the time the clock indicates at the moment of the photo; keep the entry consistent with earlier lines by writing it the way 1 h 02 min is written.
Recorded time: 10 h 26 min
